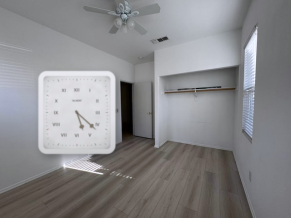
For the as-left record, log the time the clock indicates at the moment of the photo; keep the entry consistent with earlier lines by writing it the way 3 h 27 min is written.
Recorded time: 5 h 22 min
